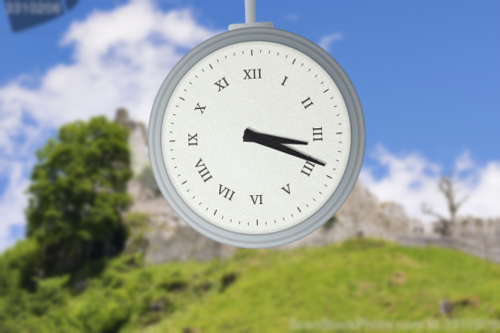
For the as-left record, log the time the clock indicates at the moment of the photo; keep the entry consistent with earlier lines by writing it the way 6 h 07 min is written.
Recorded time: 3 h 19 min
